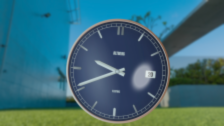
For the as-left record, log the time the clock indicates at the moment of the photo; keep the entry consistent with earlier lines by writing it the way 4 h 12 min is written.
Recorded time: 9 h 41 min
